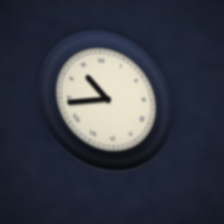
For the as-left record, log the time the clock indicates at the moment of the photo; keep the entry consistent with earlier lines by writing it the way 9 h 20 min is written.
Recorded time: 10 h 44 min
